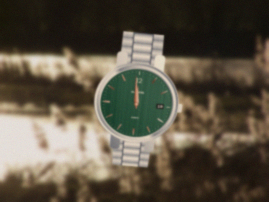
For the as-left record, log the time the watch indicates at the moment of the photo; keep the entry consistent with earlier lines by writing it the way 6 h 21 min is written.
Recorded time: 11 h 59 min
